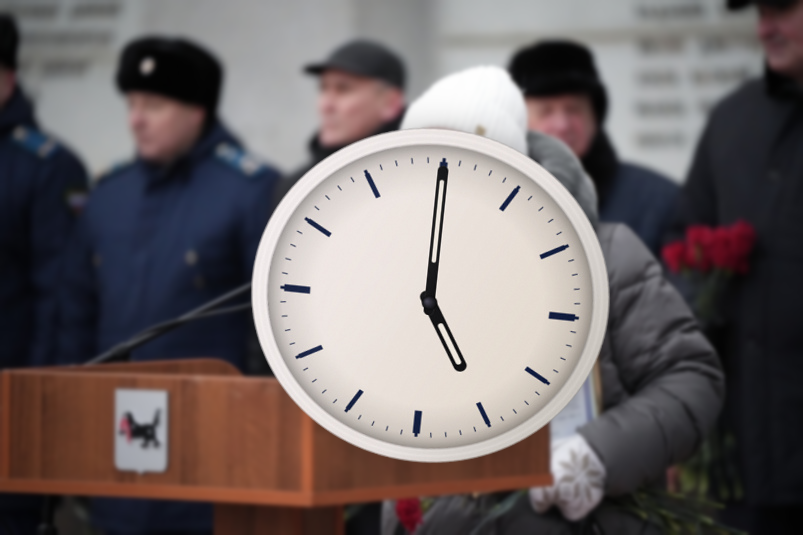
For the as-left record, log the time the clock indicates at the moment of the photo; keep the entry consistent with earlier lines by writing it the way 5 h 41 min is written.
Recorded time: 5 h 00 min
